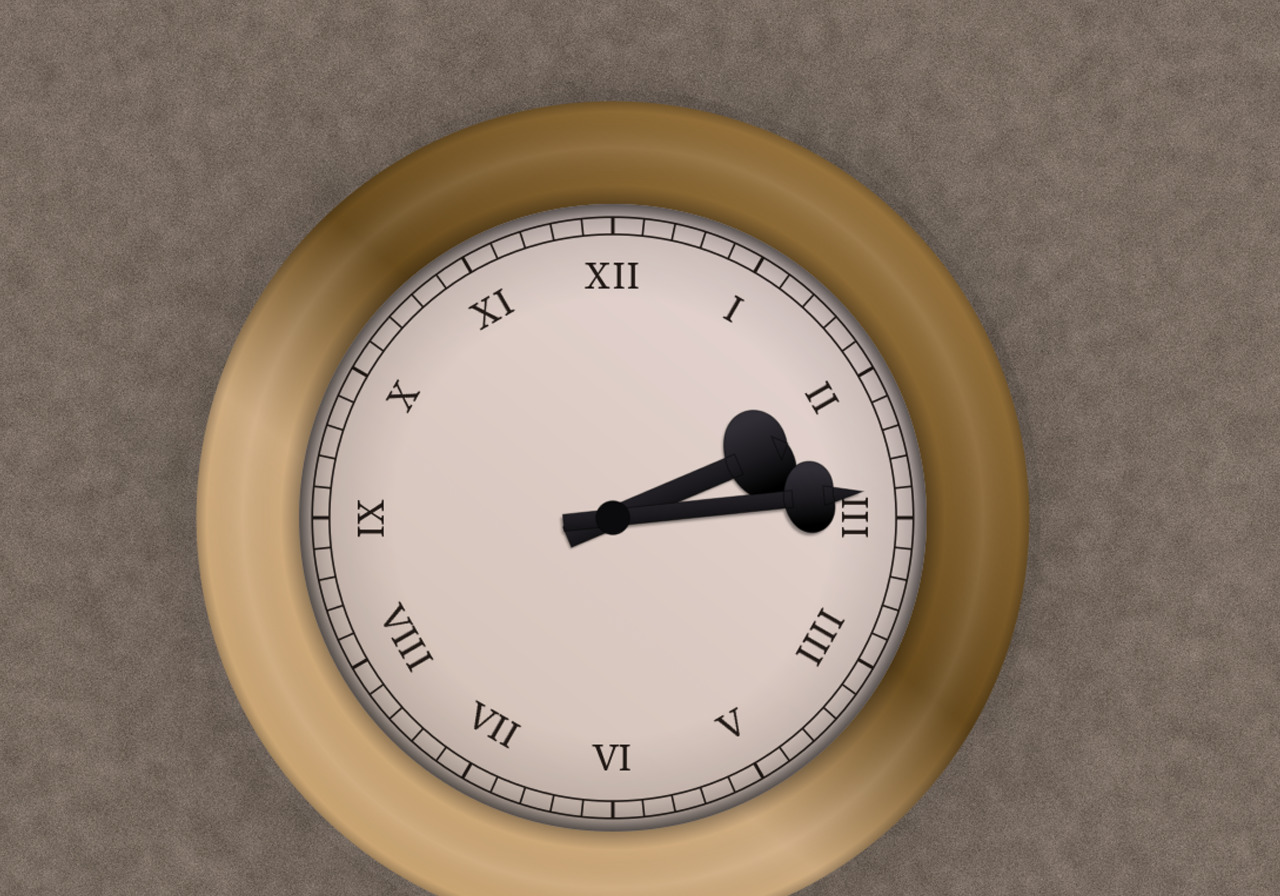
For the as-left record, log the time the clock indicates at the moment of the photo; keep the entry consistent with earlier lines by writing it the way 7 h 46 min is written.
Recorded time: 2 h 14 min
